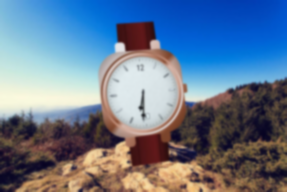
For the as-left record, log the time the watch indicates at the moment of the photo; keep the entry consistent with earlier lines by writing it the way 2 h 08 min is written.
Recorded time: 6 h 31 min
